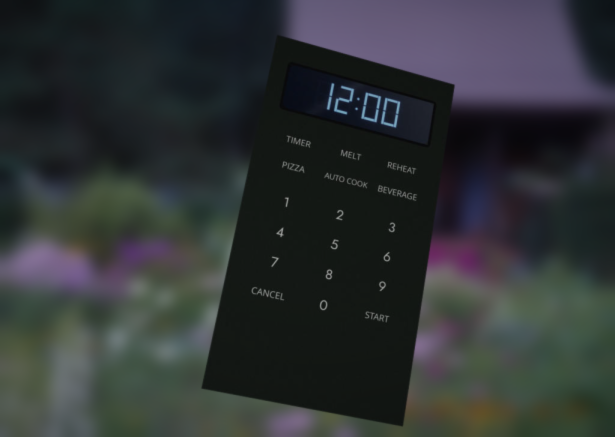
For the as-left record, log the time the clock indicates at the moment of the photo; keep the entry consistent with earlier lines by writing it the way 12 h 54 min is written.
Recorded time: 12 h 00 min
